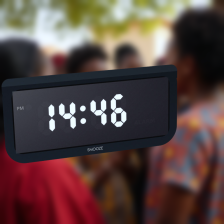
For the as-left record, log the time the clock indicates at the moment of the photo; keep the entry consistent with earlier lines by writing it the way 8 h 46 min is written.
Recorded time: 14 h 46 min
